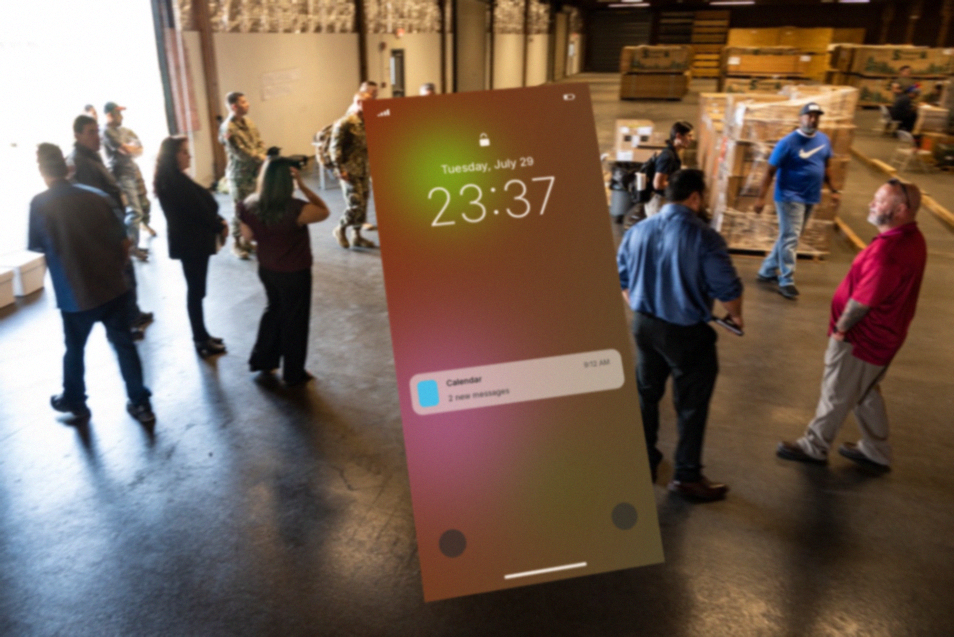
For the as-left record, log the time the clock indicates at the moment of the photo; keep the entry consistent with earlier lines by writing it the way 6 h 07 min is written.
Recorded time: 23 h 37 min
